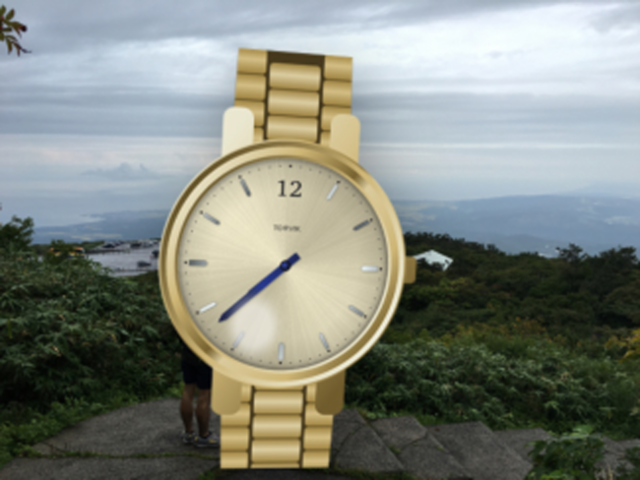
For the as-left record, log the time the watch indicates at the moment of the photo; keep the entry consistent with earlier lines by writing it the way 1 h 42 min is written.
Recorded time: 7 h 38 min
